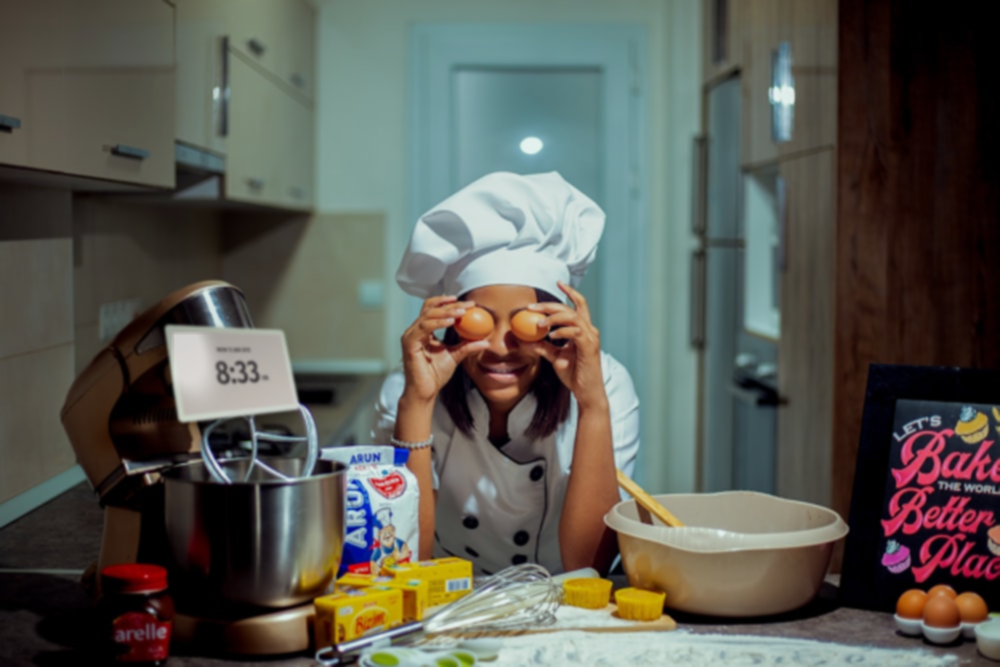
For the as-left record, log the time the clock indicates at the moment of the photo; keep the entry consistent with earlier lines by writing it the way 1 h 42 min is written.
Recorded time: 8 h 33 min
